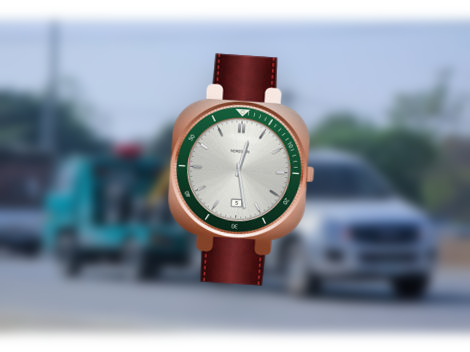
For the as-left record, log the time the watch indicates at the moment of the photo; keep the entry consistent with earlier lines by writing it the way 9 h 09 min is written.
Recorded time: 12 h 28 min
